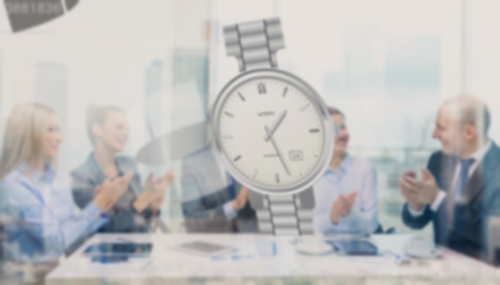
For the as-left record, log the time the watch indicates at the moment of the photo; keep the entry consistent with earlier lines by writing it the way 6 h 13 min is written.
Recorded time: 1 h 27 min
